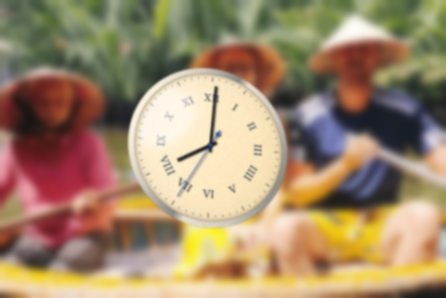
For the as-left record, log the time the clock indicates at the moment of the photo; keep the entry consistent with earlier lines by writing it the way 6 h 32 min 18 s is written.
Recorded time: 8 h 00 min 35 s
